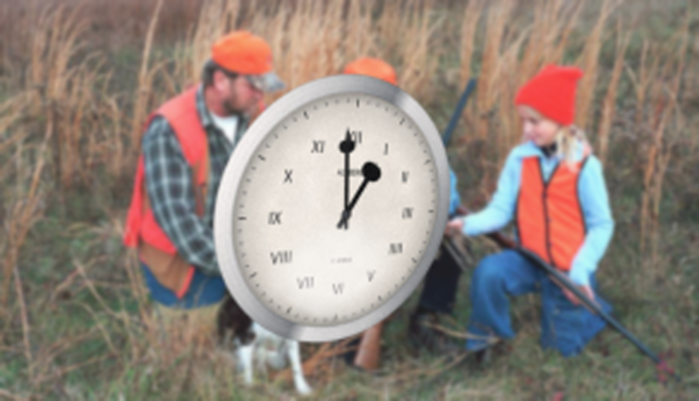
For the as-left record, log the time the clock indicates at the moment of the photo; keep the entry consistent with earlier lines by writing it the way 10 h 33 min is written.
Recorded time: 12 h 59 min
